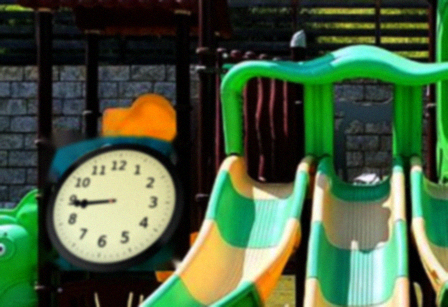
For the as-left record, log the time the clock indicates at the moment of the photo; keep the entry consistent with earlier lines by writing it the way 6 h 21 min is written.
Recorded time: 8 h 44 min
